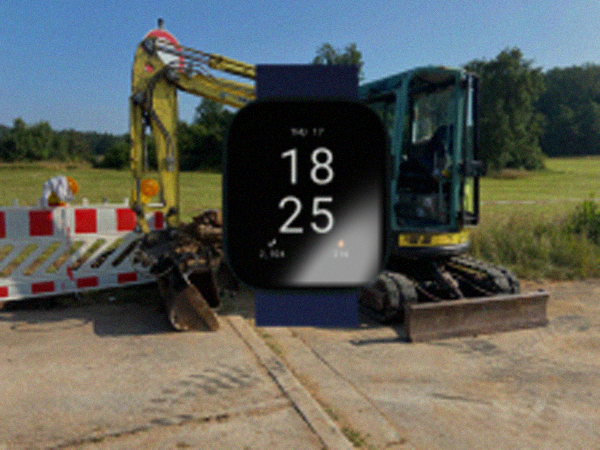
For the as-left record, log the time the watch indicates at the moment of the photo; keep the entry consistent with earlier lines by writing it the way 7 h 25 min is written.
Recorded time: 18 h 25 min
